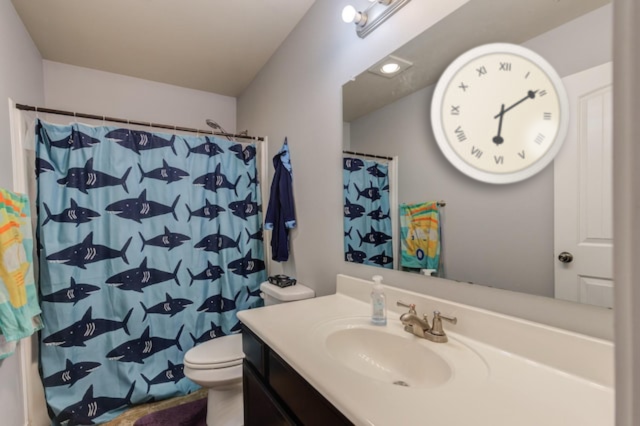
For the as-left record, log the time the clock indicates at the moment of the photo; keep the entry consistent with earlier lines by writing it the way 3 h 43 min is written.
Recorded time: 6 h 09 min
